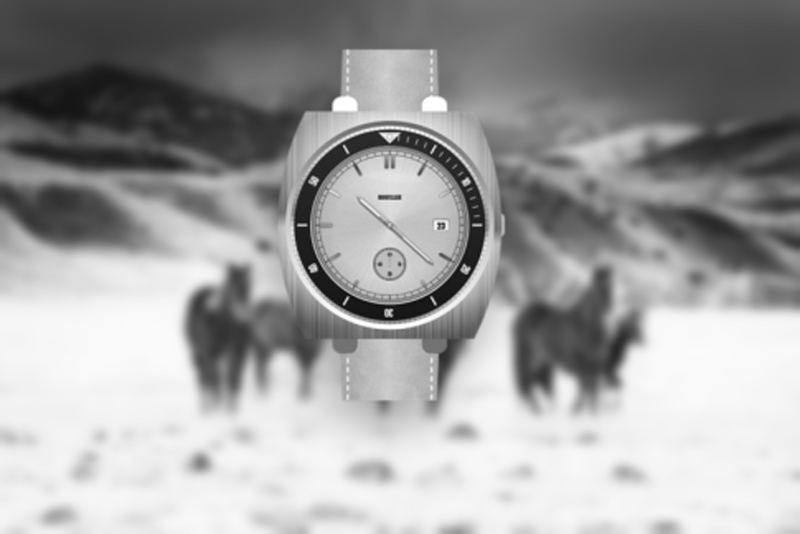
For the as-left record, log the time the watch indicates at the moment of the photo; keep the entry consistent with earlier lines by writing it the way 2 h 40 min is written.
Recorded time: 10 h 22 min
